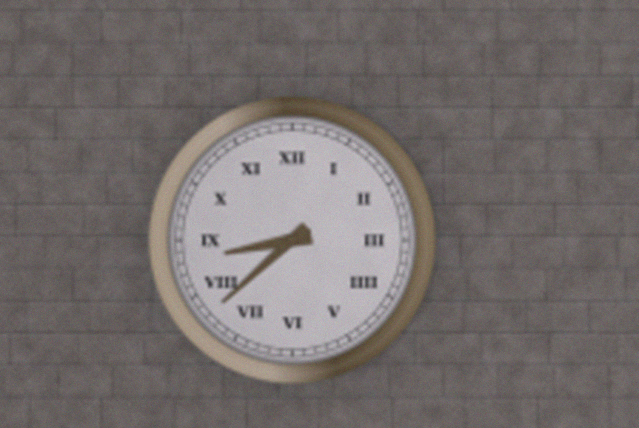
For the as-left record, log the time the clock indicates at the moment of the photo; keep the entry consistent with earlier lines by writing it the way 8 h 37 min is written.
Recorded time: 8 h 38 min
